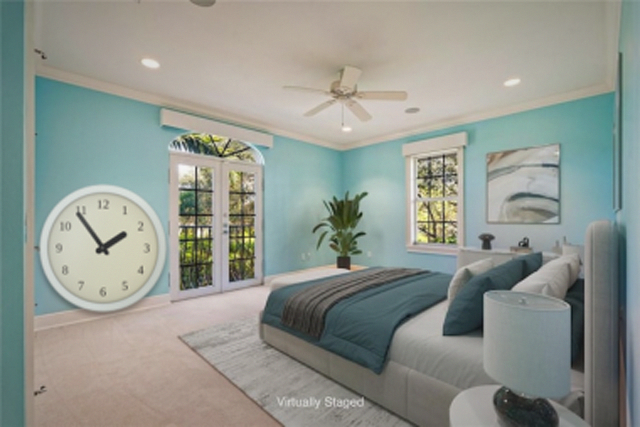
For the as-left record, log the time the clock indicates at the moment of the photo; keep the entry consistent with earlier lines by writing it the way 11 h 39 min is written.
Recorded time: 1 h 54 min
